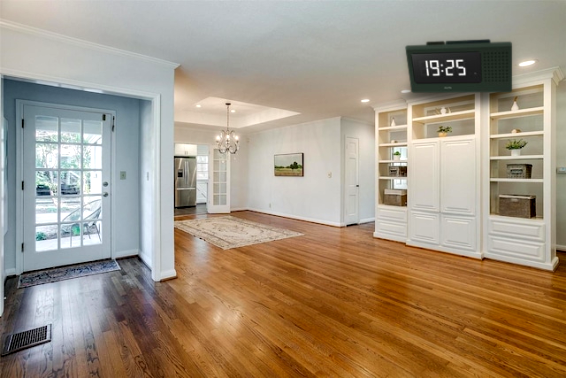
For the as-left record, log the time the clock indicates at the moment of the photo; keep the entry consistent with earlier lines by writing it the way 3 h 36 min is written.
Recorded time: 19 h 25 min
